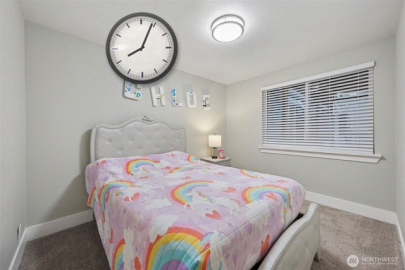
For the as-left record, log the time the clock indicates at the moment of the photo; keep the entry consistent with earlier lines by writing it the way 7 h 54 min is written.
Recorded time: 8 h 04 min
